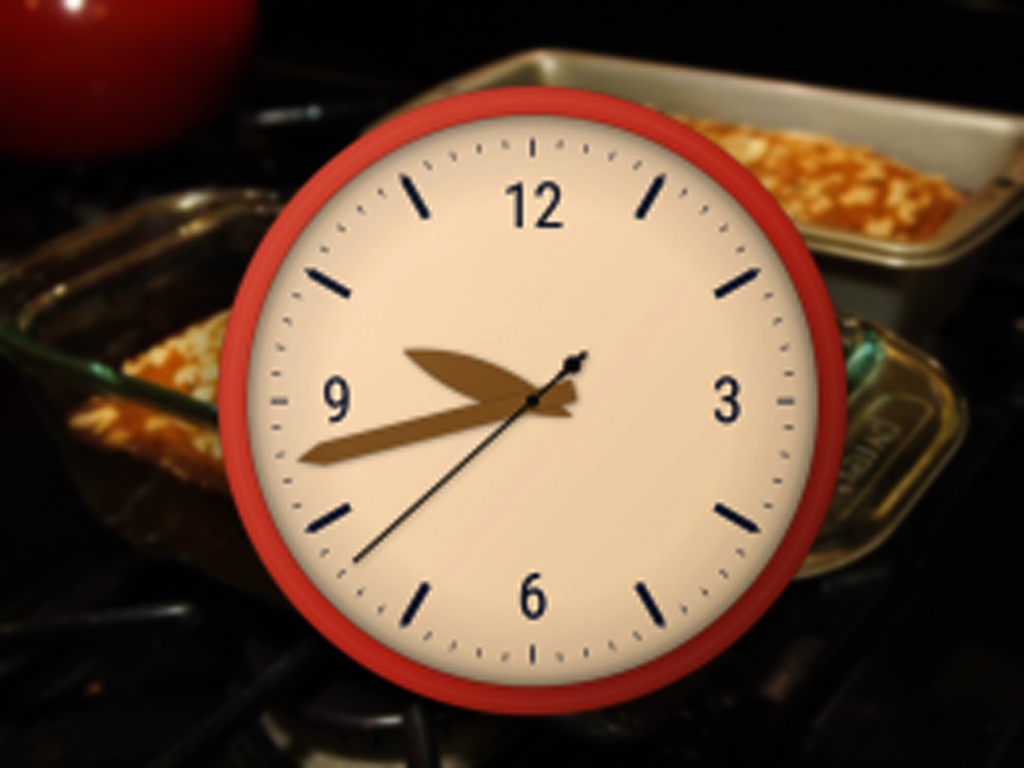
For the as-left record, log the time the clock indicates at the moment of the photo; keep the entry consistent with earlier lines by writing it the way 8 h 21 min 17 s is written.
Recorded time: 9 h 42 min 38 s
